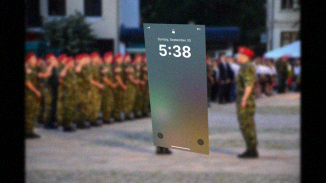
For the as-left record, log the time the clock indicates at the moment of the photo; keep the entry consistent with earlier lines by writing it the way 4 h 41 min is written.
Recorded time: 5 h 38 min
